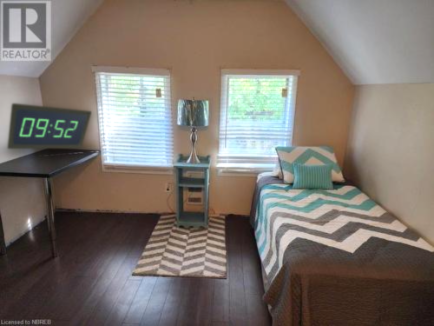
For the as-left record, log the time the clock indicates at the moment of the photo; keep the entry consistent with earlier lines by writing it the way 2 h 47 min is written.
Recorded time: 9 h 52 min
